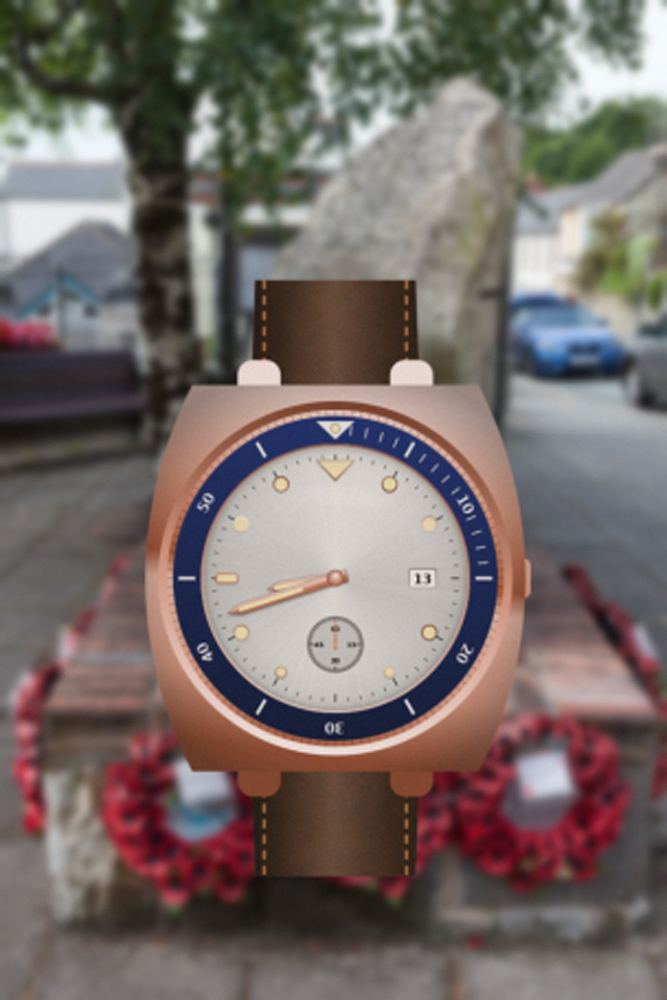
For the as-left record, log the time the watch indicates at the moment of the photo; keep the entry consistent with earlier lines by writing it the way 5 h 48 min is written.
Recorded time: 8 h 42 min
